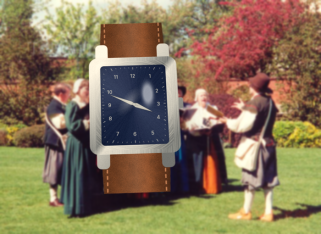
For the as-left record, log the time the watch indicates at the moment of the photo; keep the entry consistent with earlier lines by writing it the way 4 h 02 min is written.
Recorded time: 3 h 49 min
